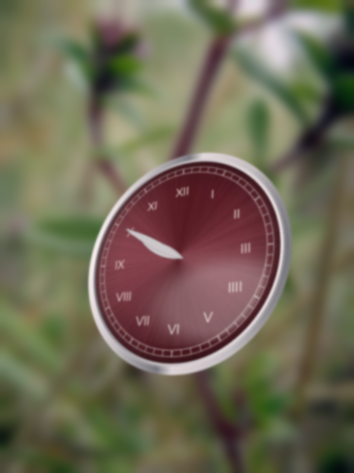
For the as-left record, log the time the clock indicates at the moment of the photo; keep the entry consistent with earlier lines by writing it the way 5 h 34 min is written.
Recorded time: 9 h 50 min
